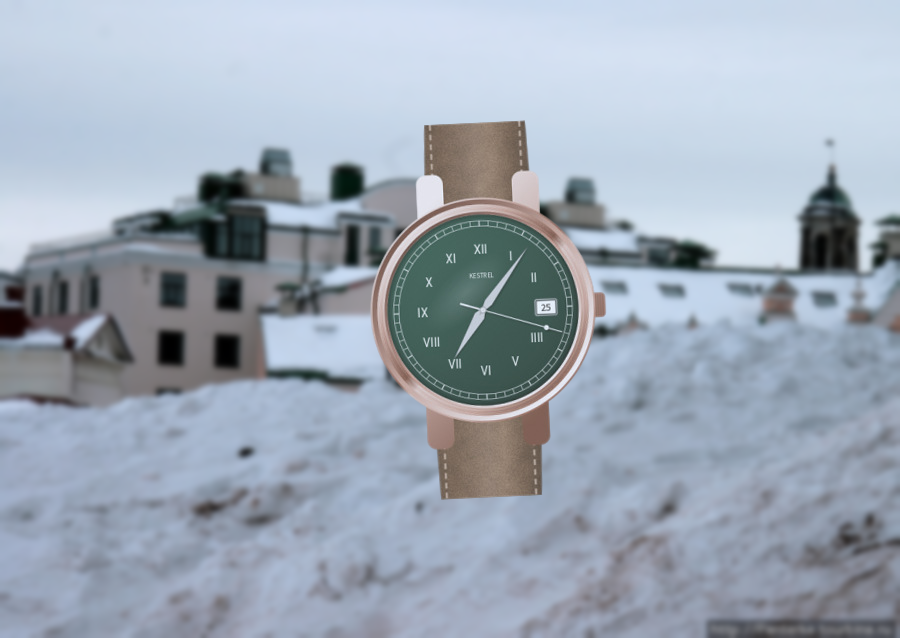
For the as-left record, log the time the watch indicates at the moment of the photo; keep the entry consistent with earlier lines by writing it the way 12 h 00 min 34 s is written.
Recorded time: 7 h 06 min 18 s
